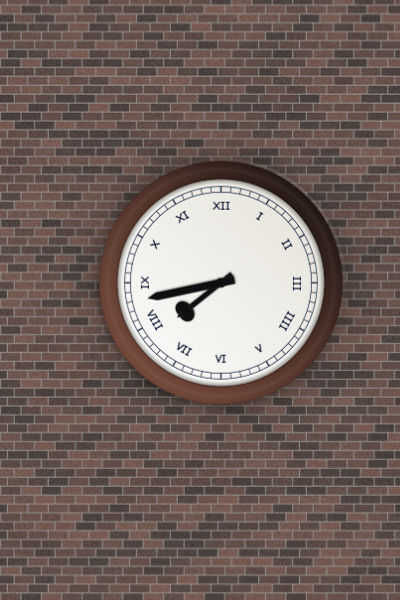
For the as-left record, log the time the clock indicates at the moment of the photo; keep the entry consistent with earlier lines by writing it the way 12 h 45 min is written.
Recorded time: 7 h 43 min
